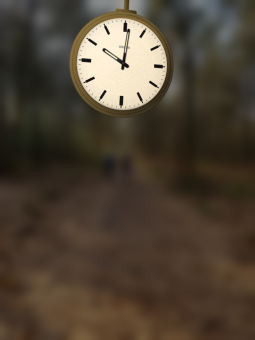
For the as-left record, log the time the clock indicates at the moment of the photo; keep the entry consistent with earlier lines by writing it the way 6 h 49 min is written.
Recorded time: 10 h 01 min
